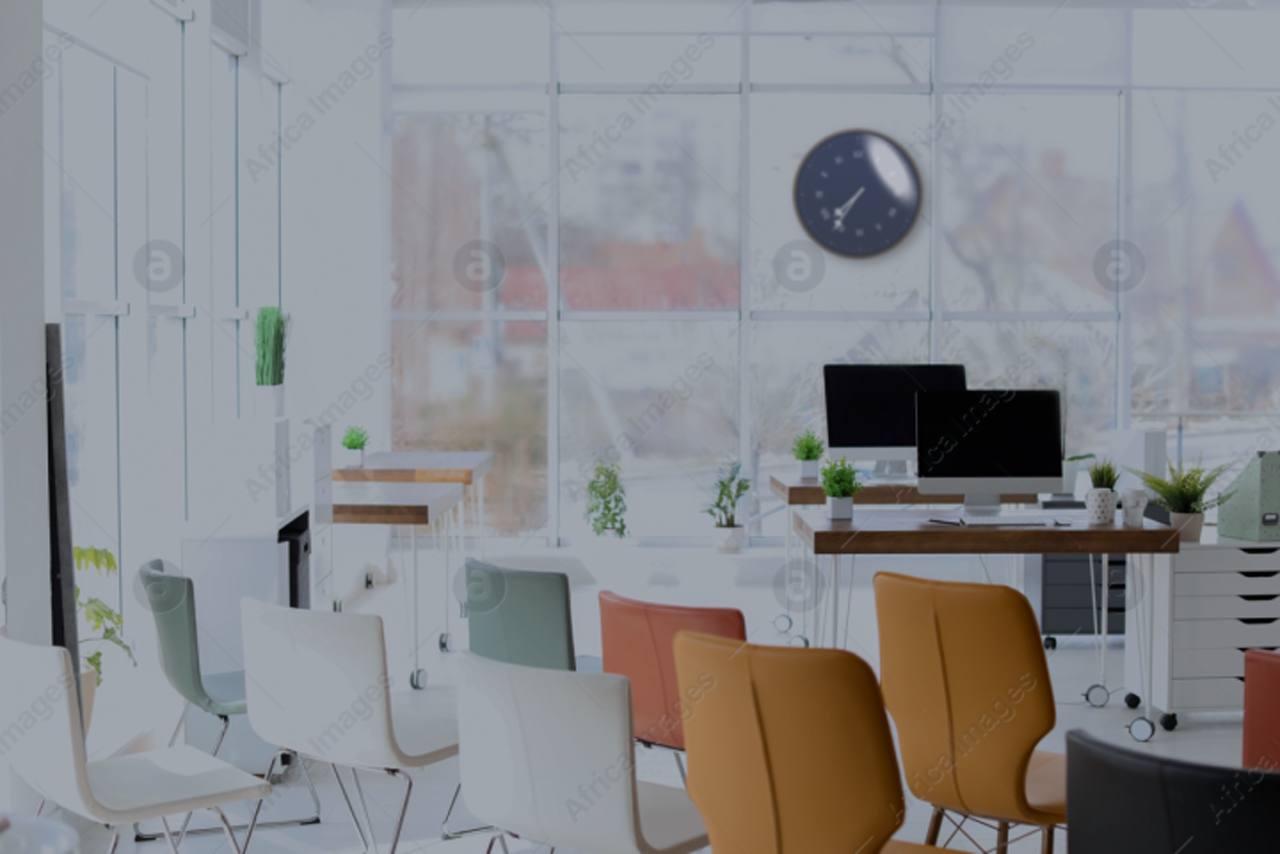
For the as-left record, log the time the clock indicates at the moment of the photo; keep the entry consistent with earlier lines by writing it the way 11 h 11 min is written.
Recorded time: 7 h 36 min
